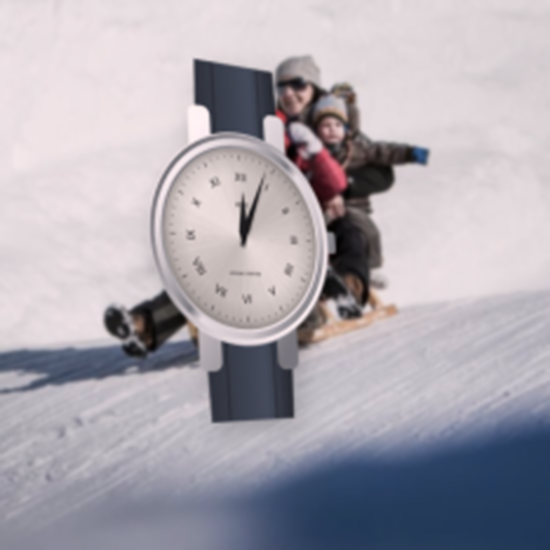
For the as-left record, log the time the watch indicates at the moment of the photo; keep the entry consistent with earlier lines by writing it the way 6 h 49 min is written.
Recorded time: 12 h 04 min
